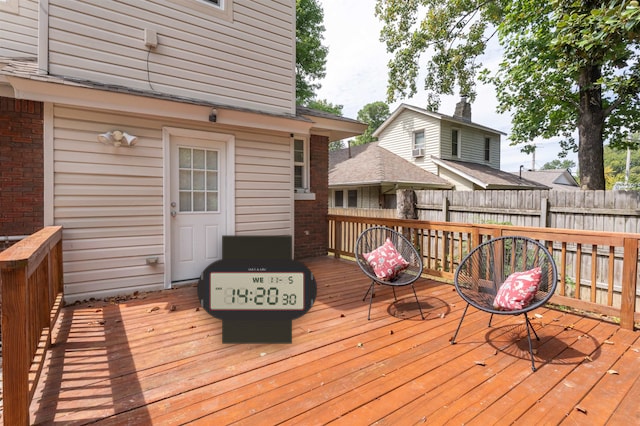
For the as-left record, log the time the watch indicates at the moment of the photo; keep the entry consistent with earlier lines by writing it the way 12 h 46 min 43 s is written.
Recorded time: 14 h 20 min 30 s
